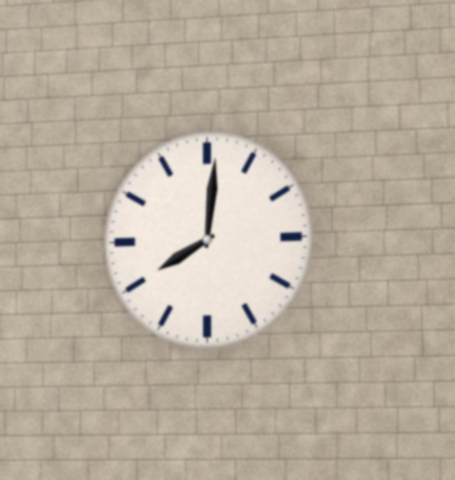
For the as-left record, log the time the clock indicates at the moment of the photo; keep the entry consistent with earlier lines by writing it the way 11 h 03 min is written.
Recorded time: 8 h 01 min
